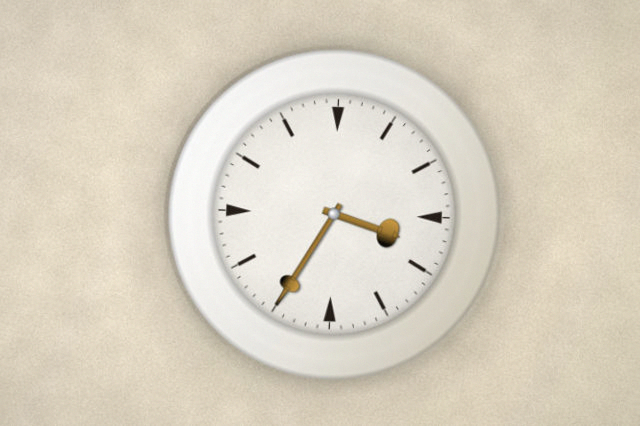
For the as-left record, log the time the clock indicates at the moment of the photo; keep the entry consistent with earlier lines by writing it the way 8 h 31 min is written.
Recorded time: 3 h 35 min
